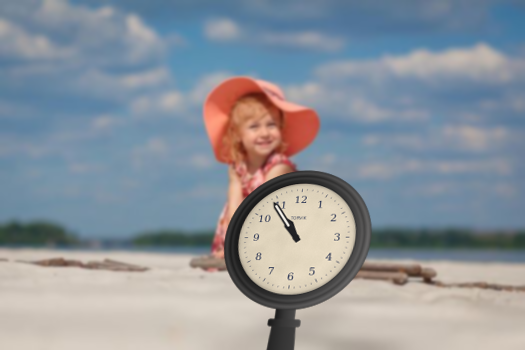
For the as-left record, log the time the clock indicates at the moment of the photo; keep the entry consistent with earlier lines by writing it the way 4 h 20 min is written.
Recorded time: 10 h 54 min
